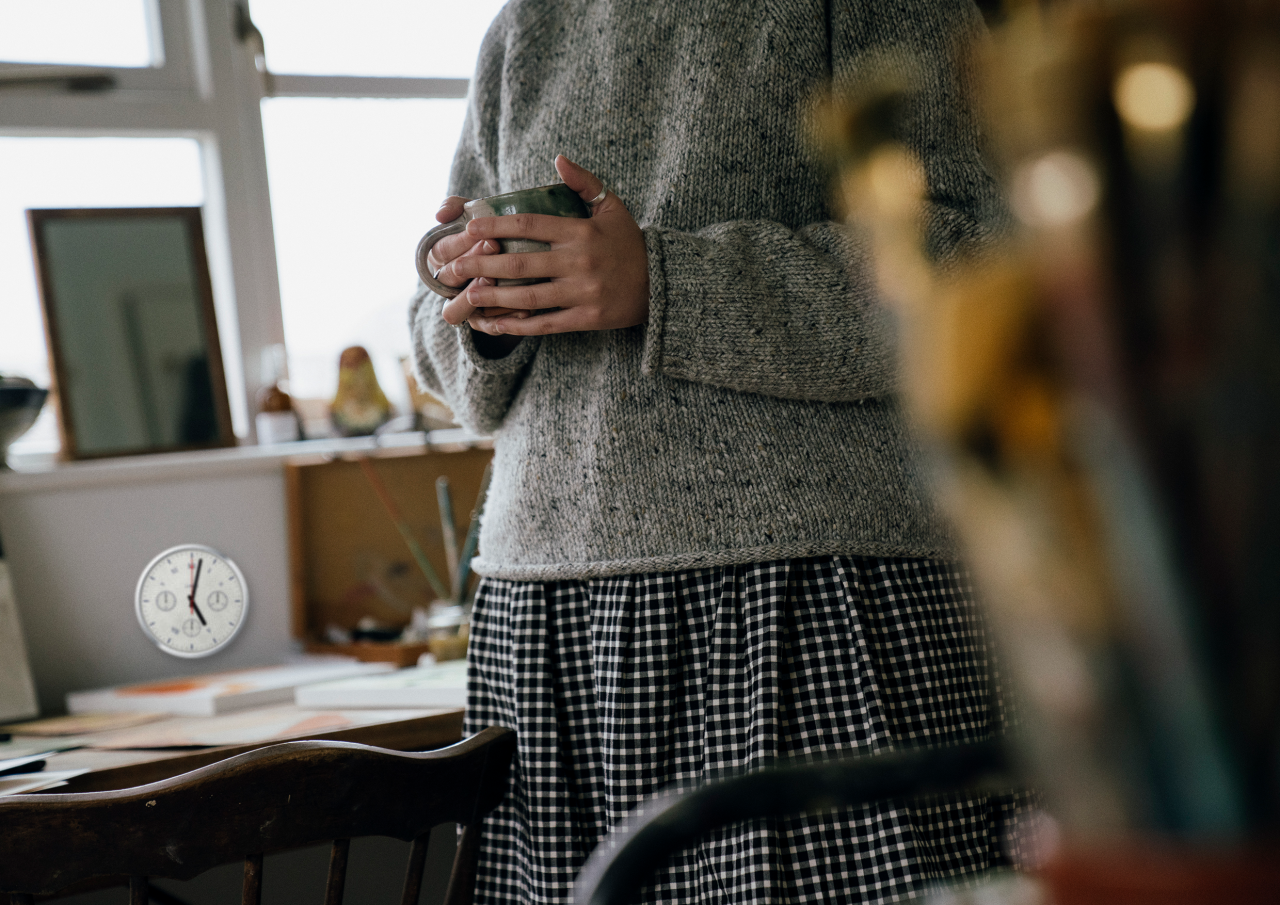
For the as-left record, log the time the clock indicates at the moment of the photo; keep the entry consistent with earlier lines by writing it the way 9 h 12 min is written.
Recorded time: 5 h 02 min
